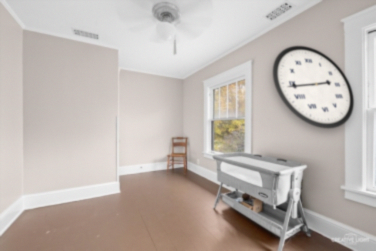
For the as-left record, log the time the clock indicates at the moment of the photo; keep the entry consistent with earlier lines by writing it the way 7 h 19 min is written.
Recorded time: 2 h 44 min
